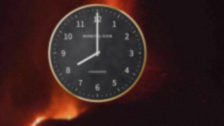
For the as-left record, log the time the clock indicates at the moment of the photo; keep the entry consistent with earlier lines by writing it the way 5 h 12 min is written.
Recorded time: 8 h 00 min
